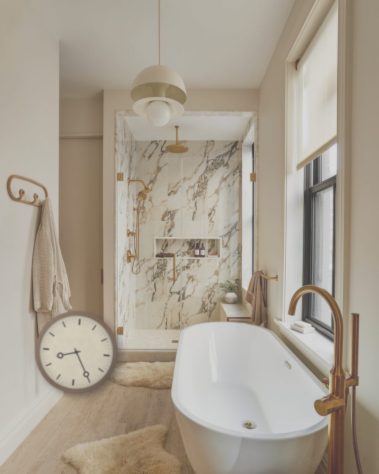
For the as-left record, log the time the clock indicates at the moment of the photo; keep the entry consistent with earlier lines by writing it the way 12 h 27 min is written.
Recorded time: 8 h 25 min
